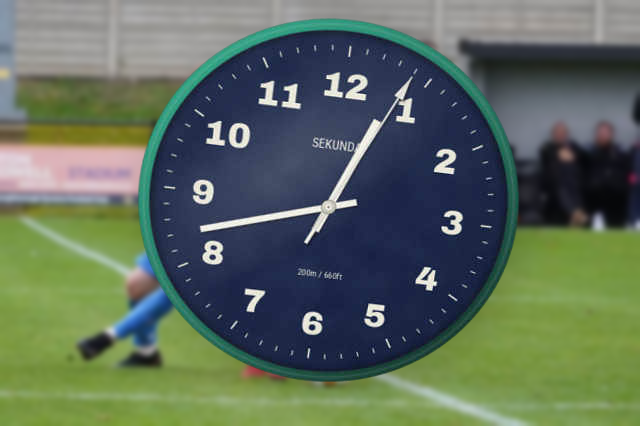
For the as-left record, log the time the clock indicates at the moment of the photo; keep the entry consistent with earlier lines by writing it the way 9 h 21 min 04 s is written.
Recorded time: 12 h 42 min 04 s
